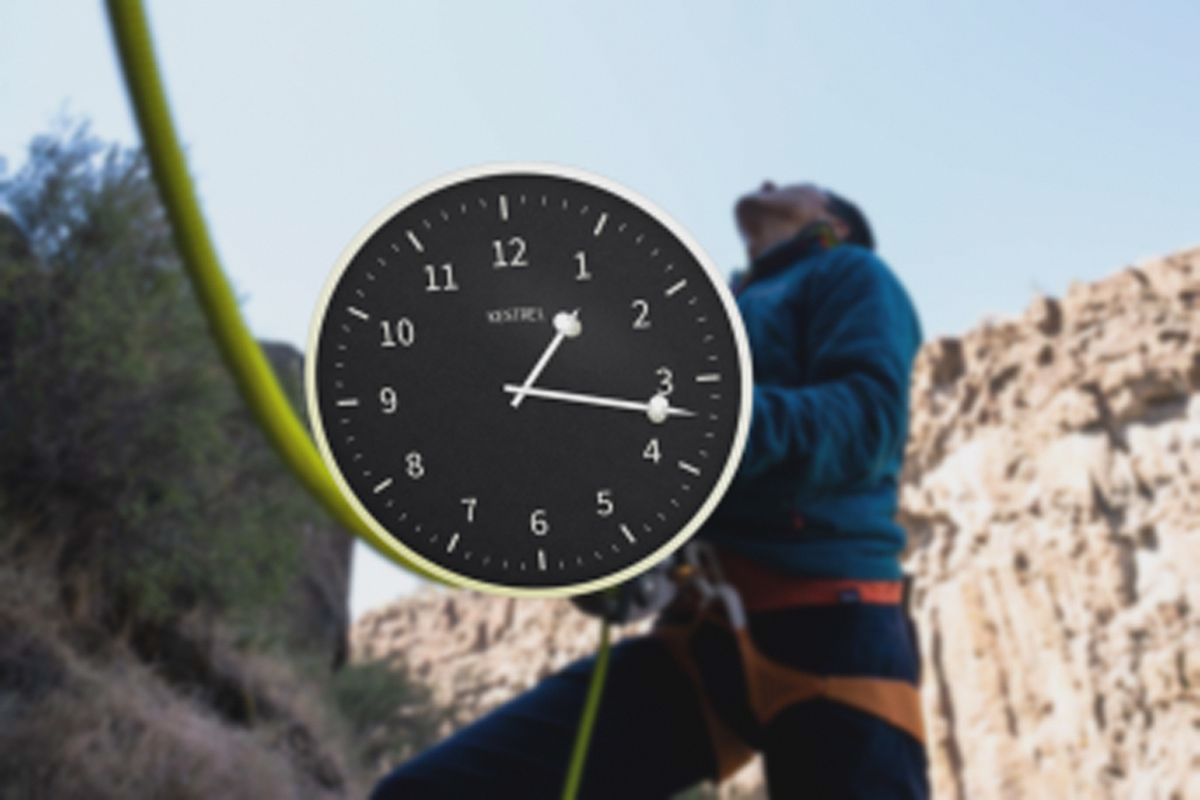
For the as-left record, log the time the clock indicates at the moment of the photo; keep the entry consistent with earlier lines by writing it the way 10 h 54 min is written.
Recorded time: 1 h 17 min
